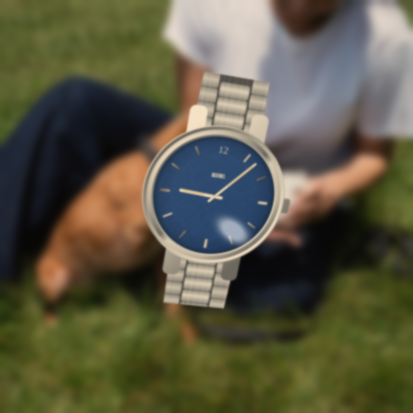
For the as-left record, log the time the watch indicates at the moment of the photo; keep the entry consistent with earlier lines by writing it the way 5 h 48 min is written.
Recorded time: 9 h 07 min
